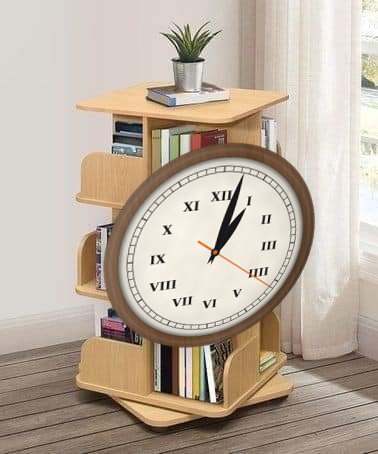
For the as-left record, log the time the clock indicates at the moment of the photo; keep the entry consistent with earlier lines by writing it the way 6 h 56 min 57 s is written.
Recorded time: 1 h 02 min 21 s
